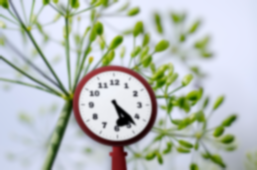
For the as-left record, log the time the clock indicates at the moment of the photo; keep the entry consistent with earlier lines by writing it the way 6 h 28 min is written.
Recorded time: 5 h 23 min
